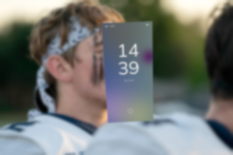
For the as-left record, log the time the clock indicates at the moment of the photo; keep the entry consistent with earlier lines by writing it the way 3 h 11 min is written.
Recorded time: 14 h 39 min
